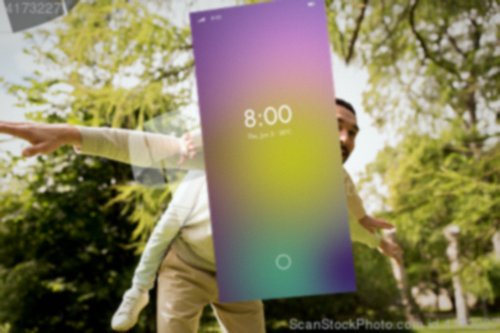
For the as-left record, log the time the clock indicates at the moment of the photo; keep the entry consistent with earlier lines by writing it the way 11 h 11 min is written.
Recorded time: 8 h 00 min
